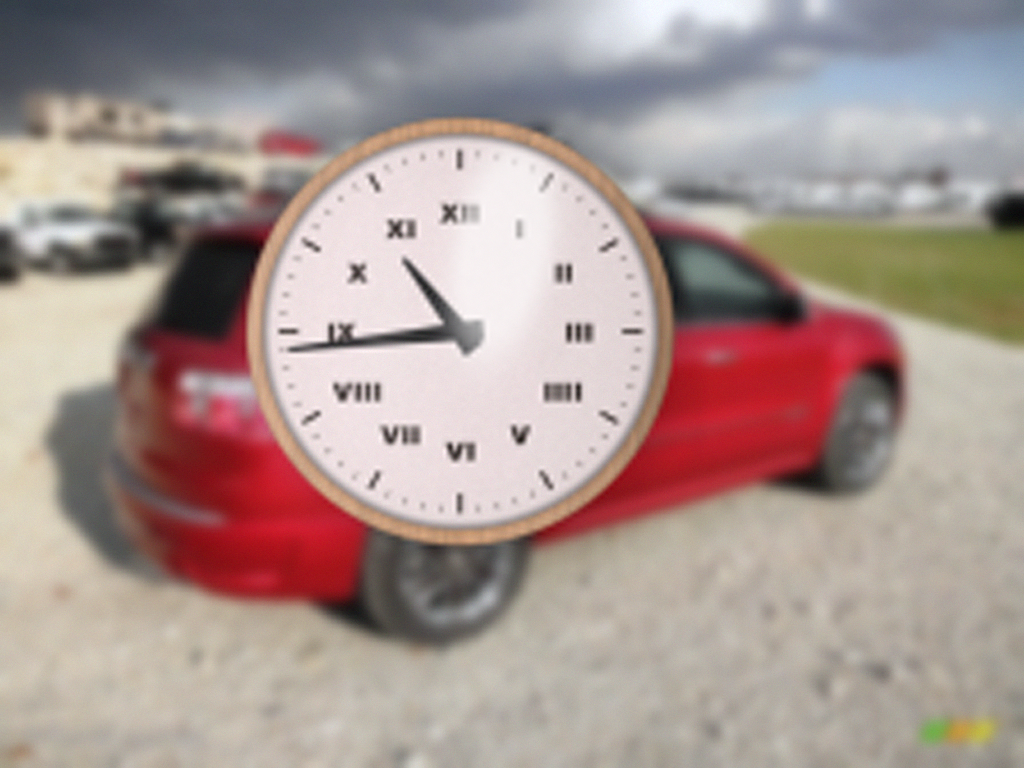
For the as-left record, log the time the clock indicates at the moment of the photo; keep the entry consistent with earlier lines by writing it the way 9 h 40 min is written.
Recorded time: 10 h 44 min
